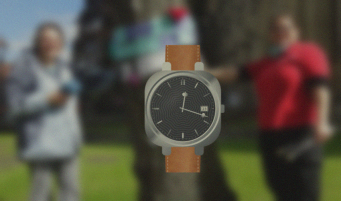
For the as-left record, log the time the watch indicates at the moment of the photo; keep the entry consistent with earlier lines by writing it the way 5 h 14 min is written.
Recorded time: 12 h 18 min
